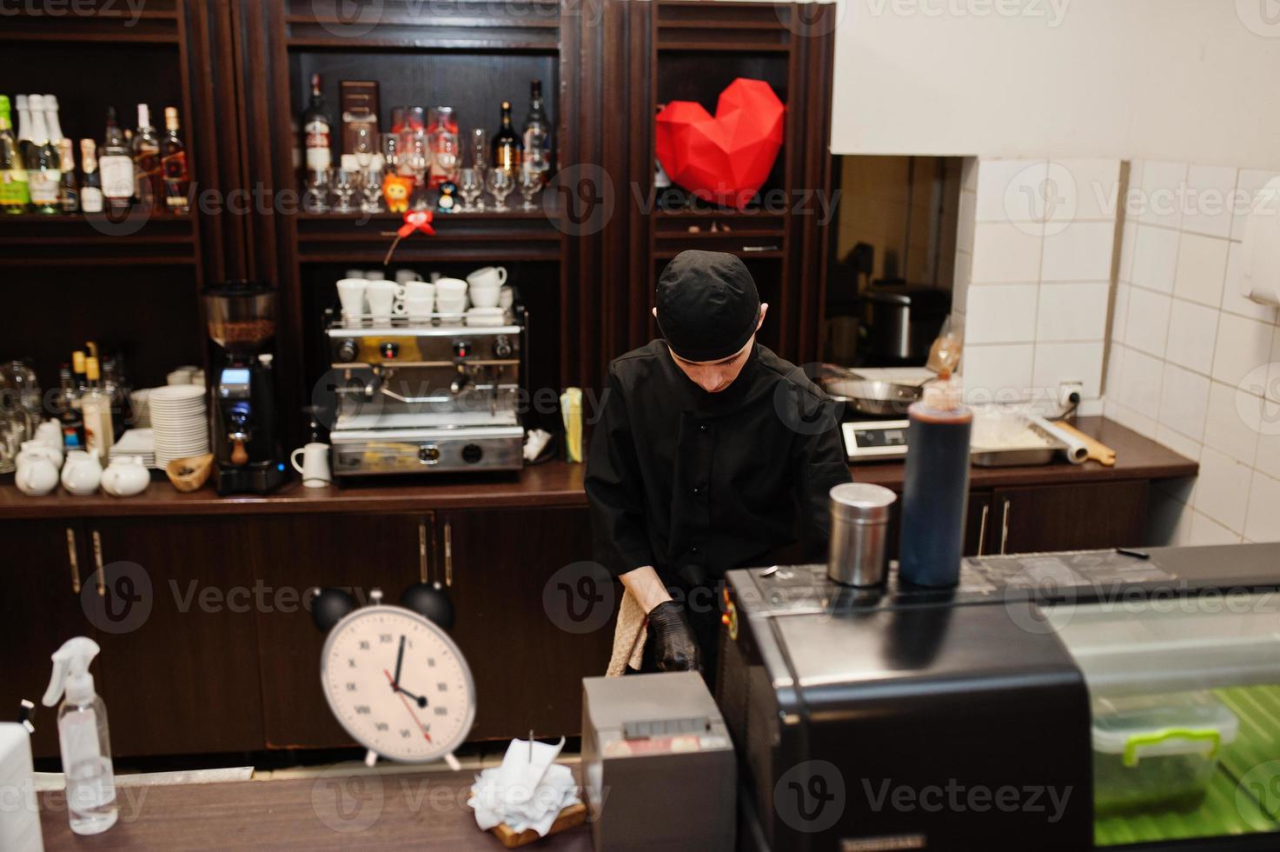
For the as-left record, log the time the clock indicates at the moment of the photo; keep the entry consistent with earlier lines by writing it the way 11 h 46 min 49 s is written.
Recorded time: 4 h 03 min 26 s
